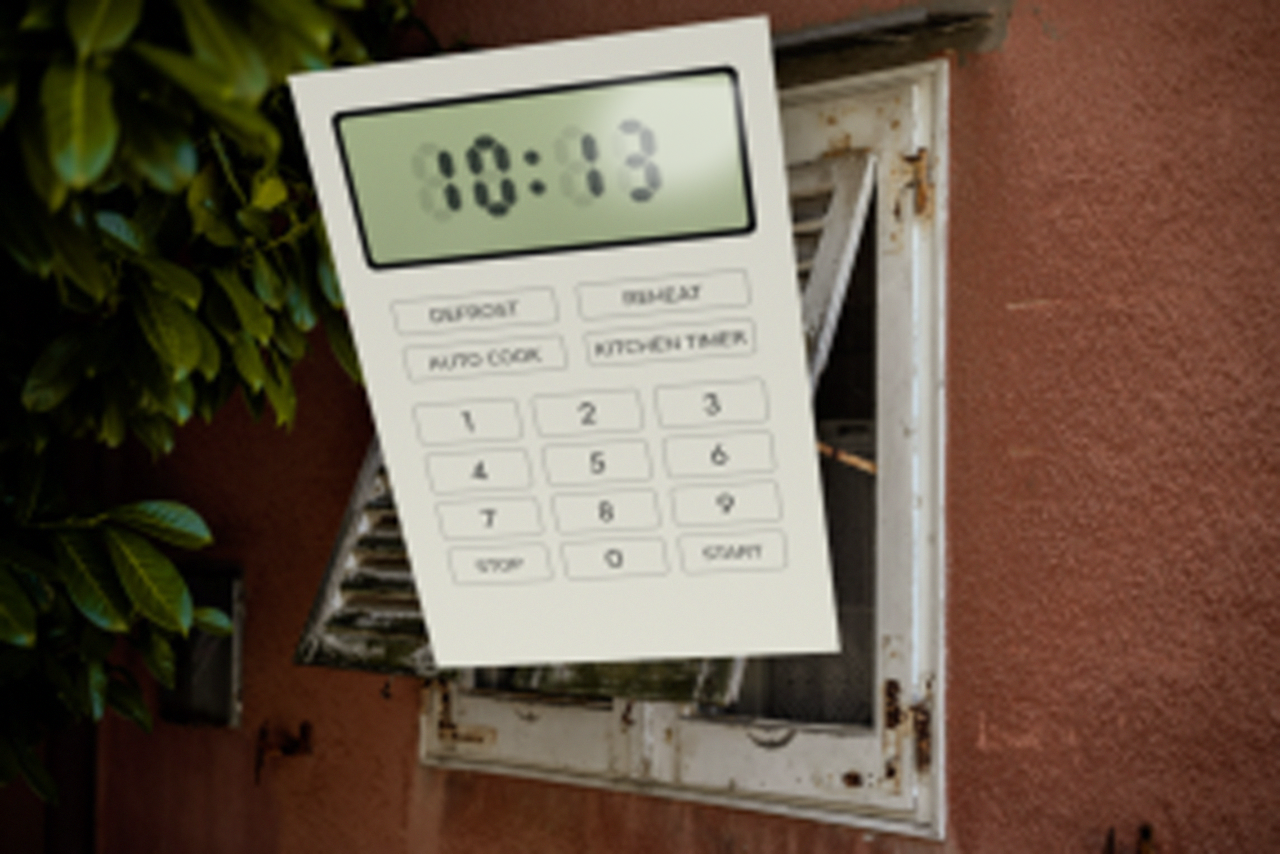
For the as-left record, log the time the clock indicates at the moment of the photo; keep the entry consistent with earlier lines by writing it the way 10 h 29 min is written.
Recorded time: 10 h 13 min
